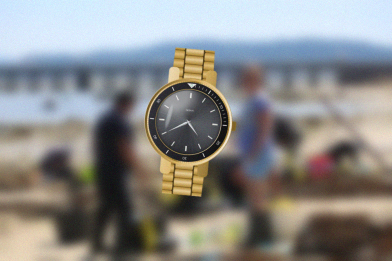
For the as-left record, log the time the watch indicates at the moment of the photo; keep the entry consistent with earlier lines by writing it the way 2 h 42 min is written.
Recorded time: 4 h 40 min
